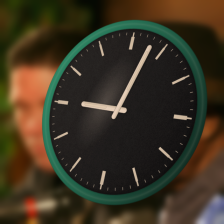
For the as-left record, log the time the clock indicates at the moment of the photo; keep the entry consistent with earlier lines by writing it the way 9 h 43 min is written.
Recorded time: 9 h 03 min
